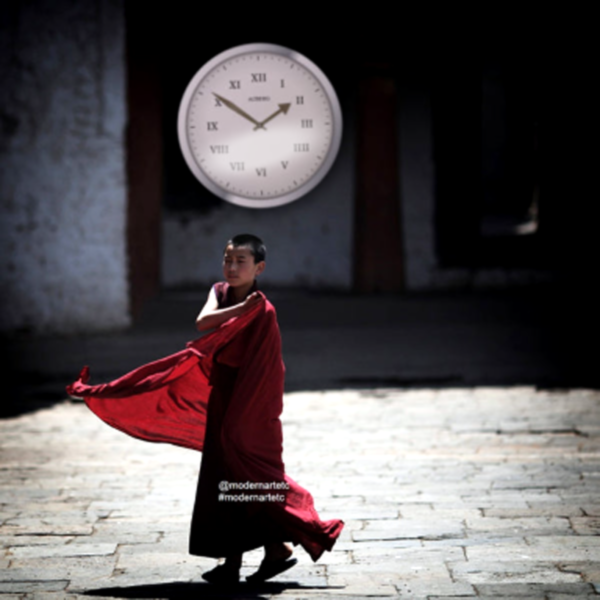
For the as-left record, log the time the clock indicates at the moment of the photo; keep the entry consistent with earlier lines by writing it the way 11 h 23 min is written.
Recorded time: 1 h 51 min
